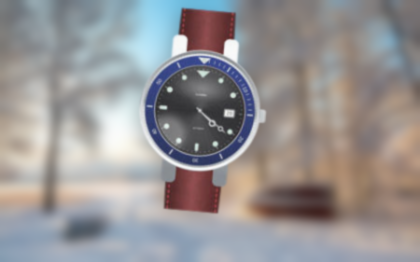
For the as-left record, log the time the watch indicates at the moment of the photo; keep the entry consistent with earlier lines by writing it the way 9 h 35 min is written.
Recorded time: 4 h 21 min
